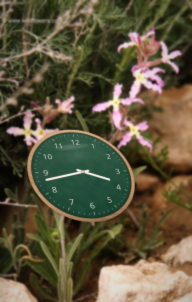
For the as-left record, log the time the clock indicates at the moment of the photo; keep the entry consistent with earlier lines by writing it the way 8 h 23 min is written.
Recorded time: 3 h 43 min
